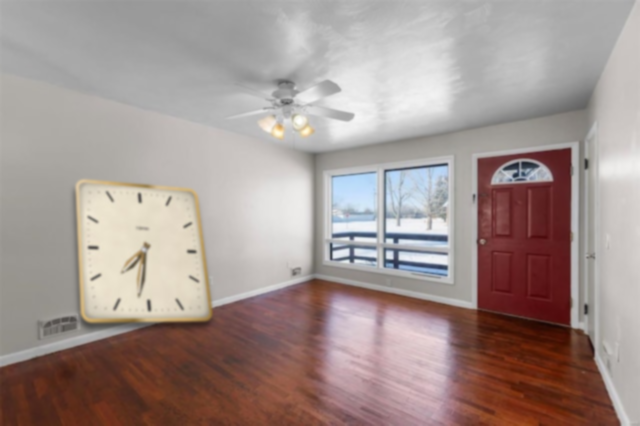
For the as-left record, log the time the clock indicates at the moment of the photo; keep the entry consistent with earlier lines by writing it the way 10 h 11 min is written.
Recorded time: 7 h 32 min
